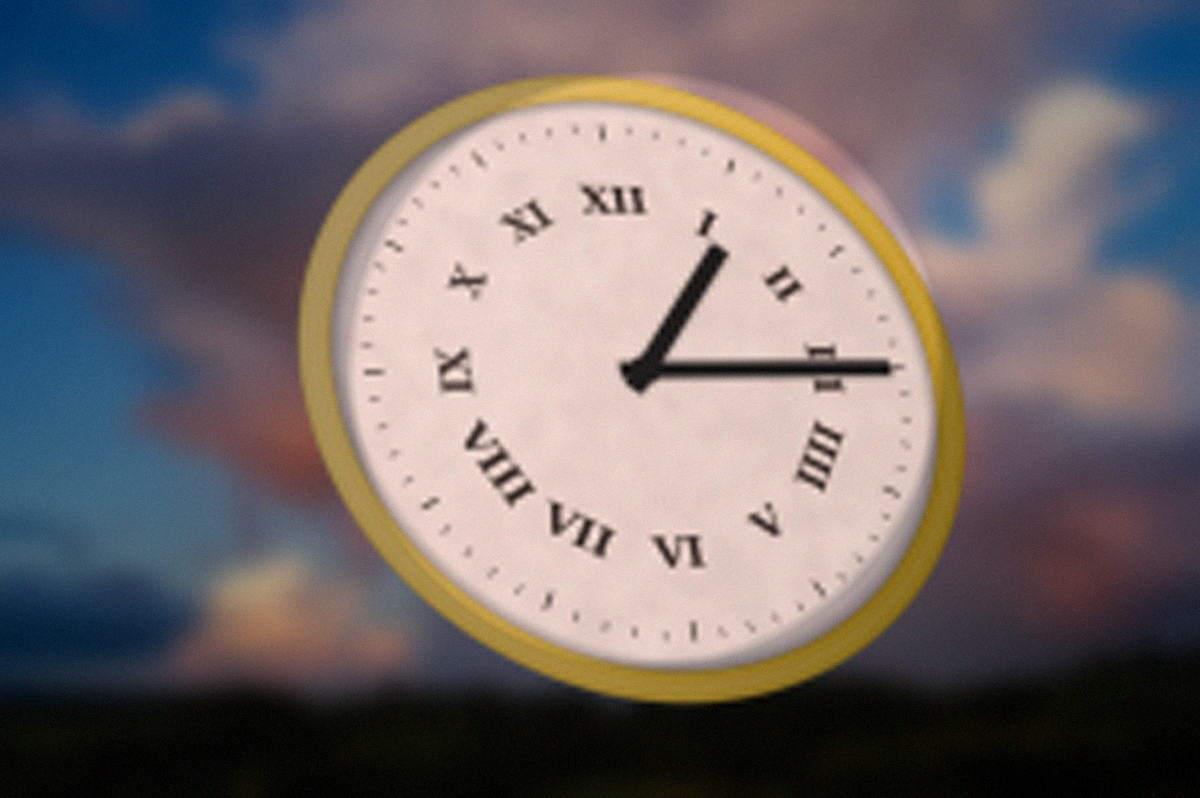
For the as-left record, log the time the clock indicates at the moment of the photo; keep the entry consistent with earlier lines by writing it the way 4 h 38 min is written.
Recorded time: 1 h 15 min
